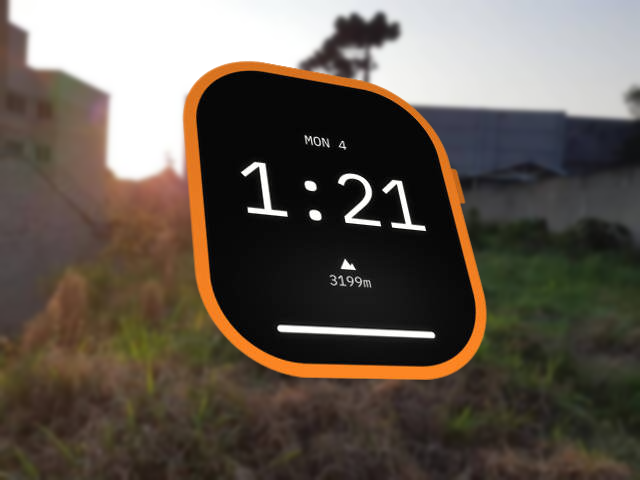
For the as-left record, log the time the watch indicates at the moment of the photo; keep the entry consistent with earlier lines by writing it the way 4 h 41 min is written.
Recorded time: 1 h 21 min
